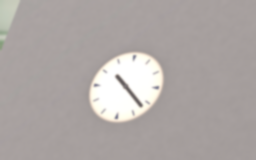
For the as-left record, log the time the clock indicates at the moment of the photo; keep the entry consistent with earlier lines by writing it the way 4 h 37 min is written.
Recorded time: 10 h 22 min
